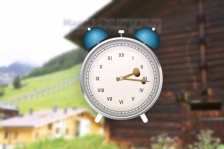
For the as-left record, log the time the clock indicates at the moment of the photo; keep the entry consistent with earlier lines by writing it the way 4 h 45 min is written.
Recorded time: 2 h 16 min
